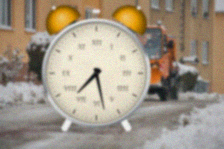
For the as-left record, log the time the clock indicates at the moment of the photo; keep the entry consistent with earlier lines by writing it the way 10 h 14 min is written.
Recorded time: 7 h 28 min
